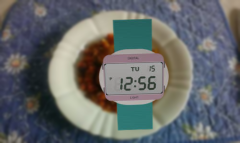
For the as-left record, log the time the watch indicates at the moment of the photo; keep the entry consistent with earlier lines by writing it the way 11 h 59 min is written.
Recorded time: 12 h 56 min
